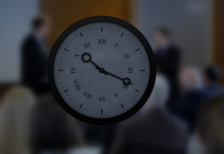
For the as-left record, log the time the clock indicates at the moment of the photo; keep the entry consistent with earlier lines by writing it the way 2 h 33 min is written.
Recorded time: 10 h 19 min
